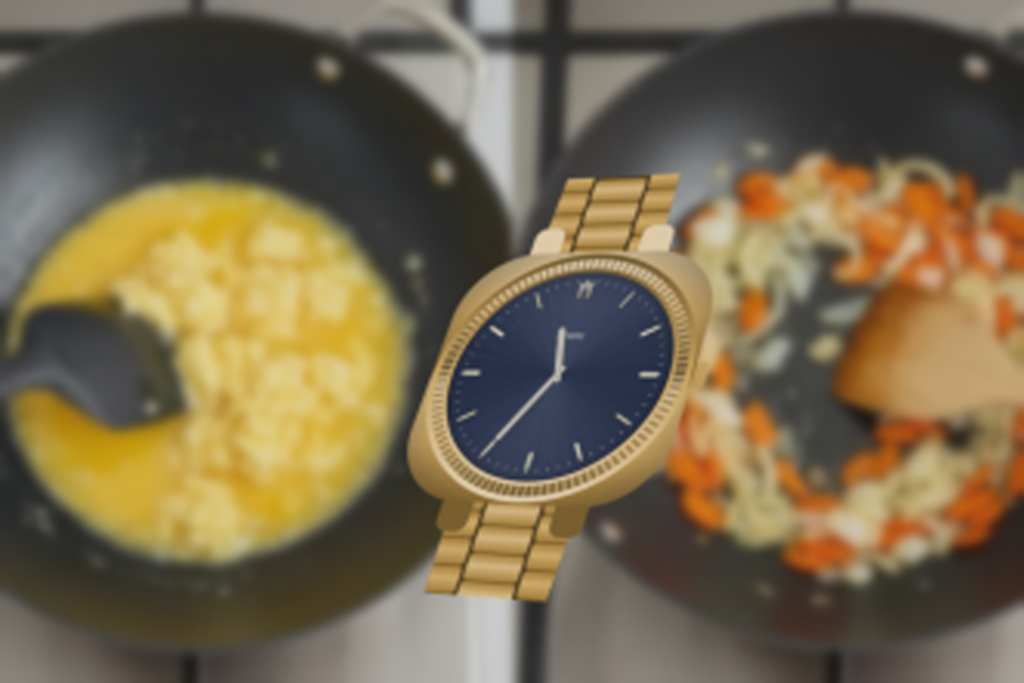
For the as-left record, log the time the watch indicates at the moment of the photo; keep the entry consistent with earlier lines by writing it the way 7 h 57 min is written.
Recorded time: 11 h 35 min
